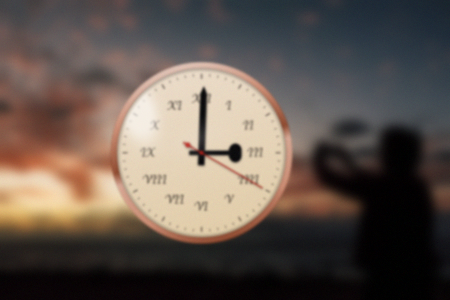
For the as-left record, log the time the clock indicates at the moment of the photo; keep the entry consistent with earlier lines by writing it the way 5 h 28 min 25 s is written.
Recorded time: 3 h 00 min 20 s
